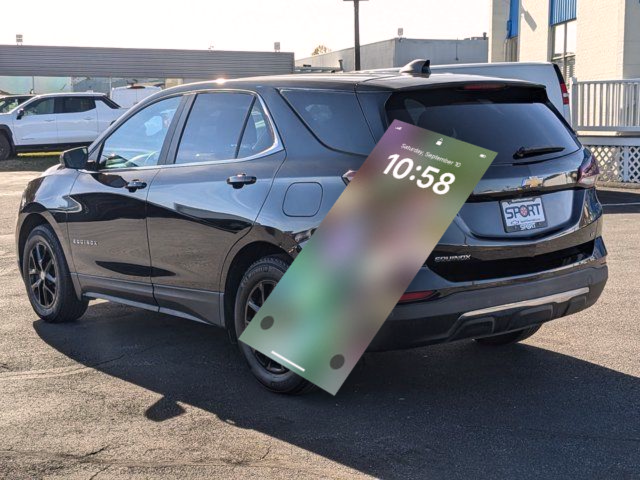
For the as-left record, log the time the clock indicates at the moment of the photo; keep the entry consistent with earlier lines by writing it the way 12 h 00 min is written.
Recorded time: 10 h 58 min
